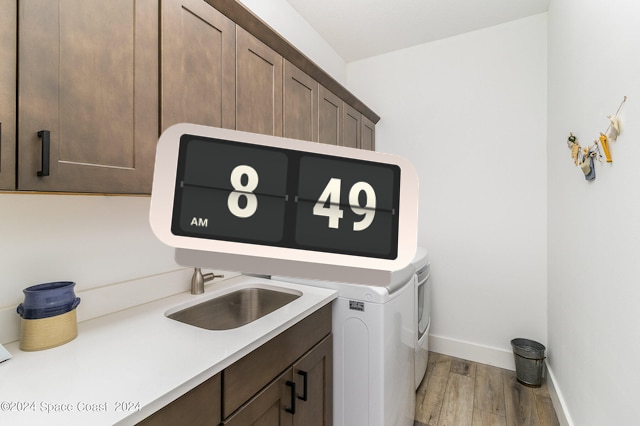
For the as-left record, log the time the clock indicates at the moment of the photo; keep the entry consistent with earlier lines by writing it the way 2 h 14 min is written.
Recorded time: 8 h 49 min
